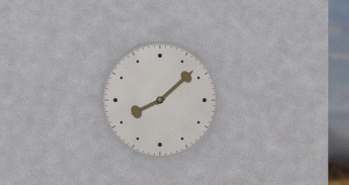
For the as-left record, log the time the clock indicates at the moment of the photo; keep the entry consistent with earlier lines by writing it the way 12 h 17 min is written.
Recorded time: 8 h 08 min
